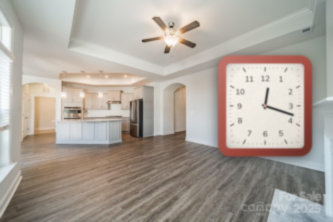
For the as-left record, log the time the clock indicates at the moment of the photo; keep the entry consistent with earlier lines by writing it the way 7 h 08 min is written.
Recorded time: 12 h 18 min
